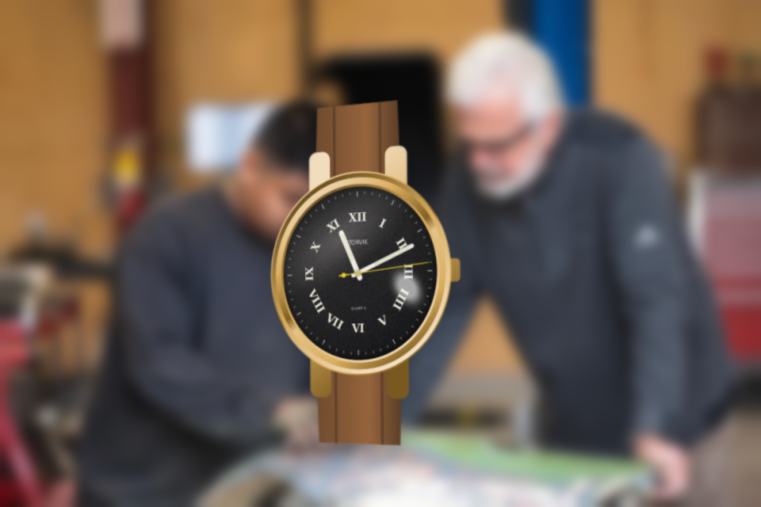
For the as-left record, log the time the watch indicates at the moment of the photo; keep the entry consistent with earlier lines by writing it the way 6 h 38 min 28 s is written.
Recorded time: 11 h 11 min 14 s
